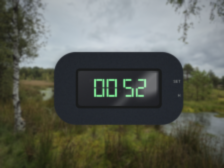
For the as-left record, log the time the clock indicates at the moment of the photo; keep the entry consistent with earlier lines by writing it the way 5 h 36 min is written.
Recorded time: 0 h 52 min
